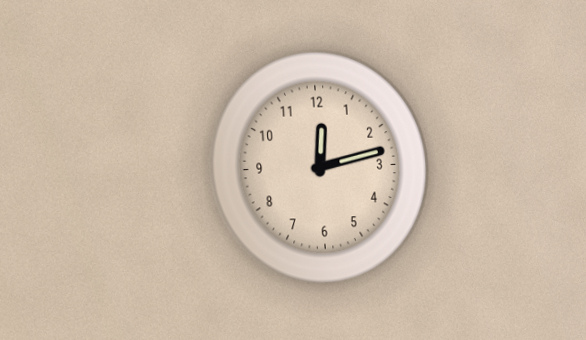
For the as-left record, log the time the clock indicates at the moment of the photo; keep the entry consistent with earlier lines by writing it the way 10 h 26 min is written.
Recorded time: 12 h 13 min
